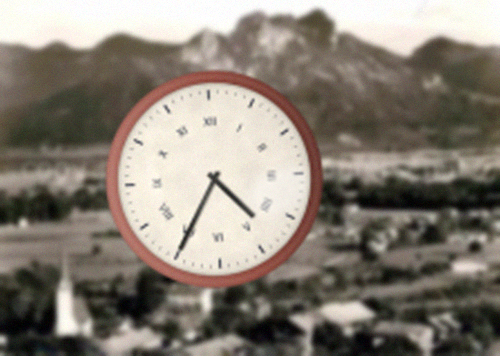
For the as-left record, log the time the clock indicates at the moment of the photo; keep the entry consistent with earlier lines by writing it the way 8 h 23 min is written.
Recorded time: 4 h 35 min
